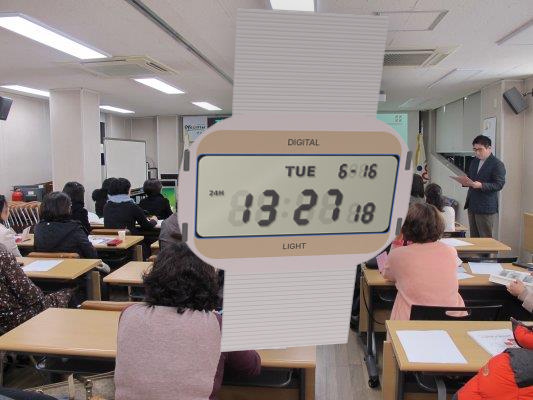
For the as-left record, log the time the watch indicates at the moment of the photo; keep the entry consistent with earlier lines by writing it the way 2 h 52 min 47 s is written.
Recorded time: 13 h 27 min 18 s
